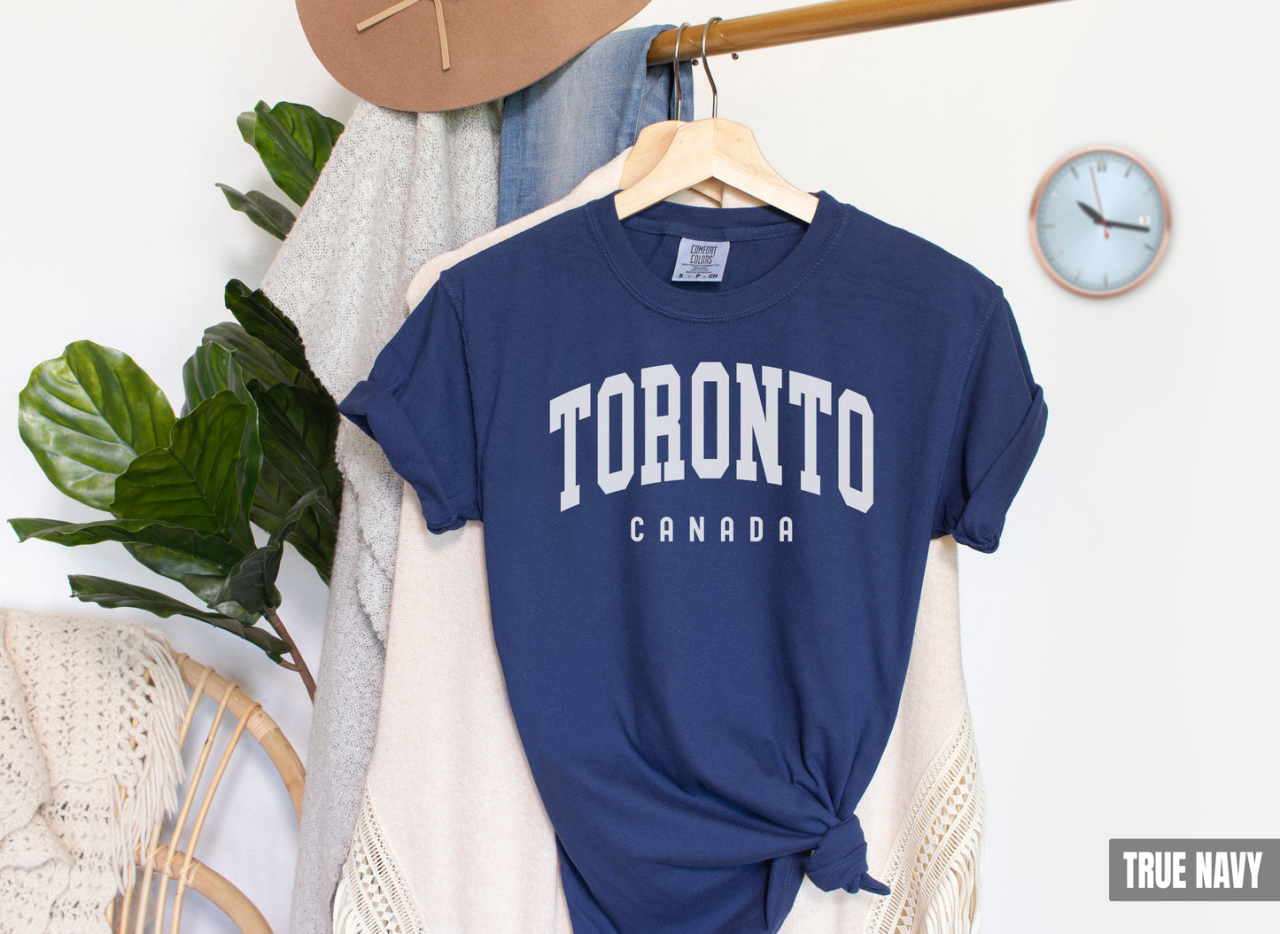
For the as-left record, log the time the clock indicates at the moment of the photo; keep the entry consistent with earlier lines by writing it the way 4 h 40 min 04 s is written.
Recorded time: 10 h 16 min 58 s
